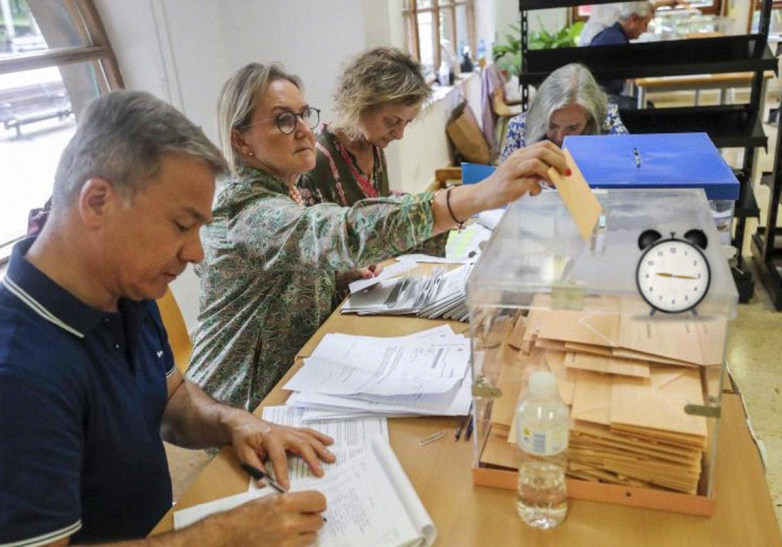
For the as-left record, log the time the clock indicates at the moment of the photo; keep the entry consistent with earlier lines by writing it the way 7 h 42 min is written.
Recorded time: 9 h 16 min
